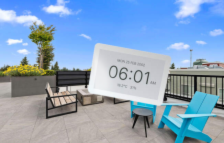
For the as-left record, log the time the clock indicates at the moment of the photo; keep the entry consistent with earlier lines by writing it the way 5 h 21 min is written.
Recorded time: 6 h 01 min
